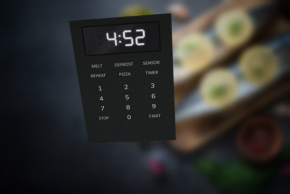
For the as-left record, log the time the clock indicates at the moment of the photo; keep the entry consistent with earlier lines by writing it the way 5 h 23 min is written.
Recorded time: 4 h 52 min
